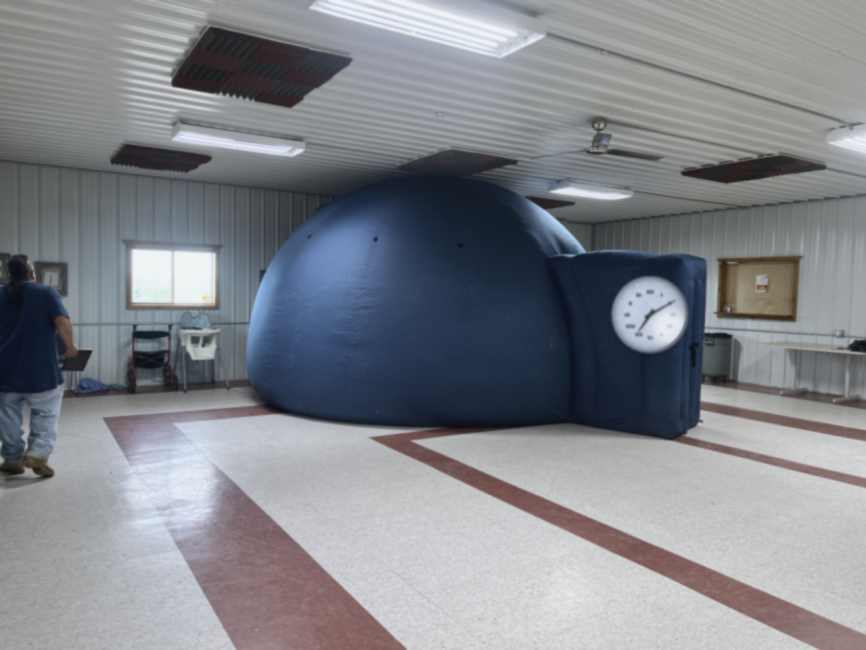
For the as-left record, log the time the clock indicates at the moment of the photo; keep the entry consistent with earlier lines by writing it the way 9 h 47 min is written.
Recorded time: 7 h 10 min
